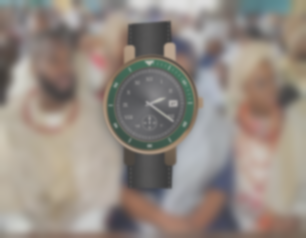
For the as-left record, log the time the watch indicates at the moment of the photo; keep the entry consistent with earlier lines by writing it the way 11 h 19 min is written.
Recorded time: 2 h 21 min
